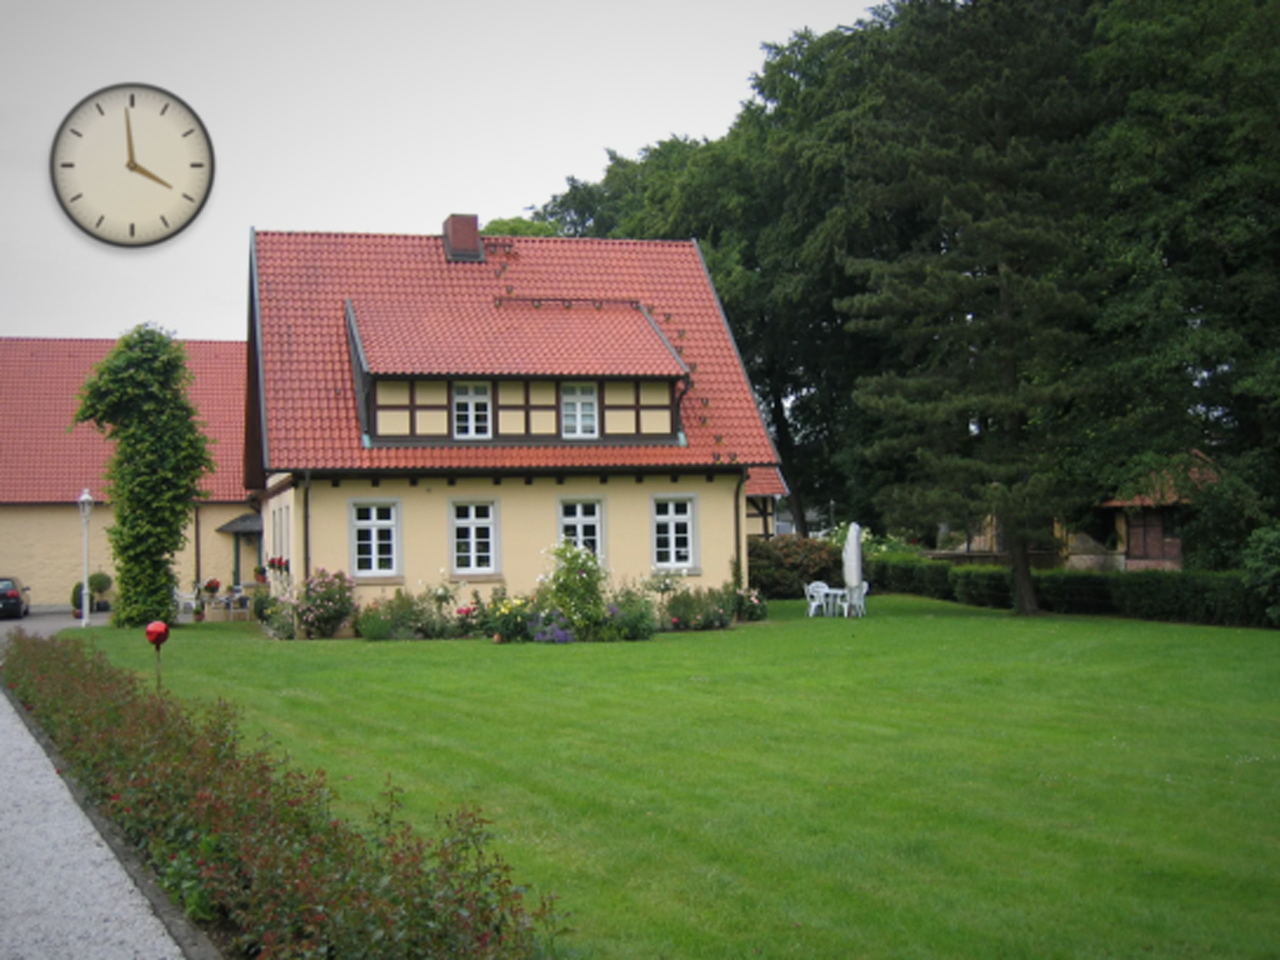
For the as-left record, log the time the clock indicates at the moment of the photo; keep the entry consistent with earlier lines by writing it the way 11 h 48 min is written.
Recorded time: 3 h 59 min
